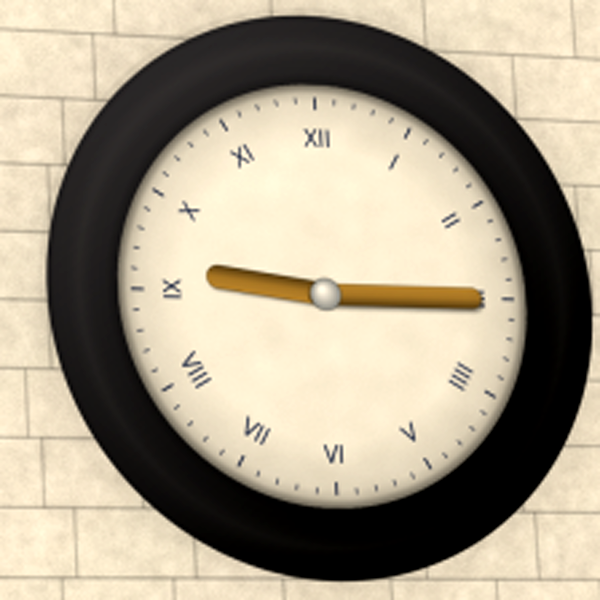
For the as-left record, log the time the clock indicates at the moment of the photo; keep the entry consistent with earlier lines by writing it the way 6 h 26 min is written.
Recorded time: 9 h 15 min
